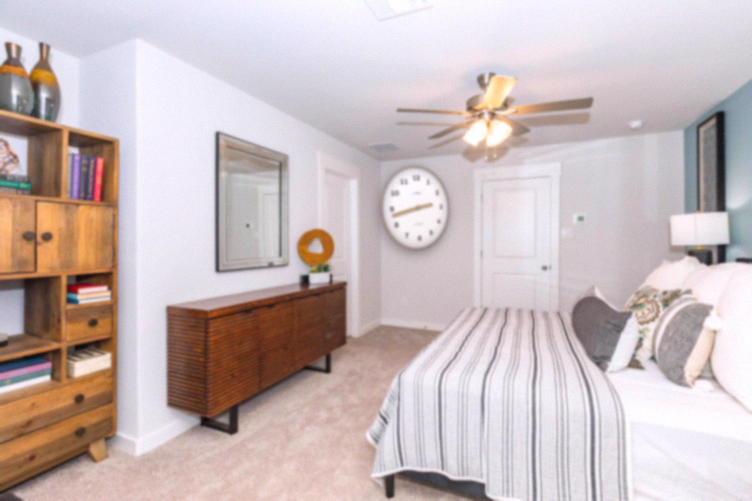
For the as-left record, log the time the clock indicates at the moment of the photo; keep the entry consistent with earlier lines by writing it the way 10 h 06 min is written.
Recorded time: 2 h 43 min
